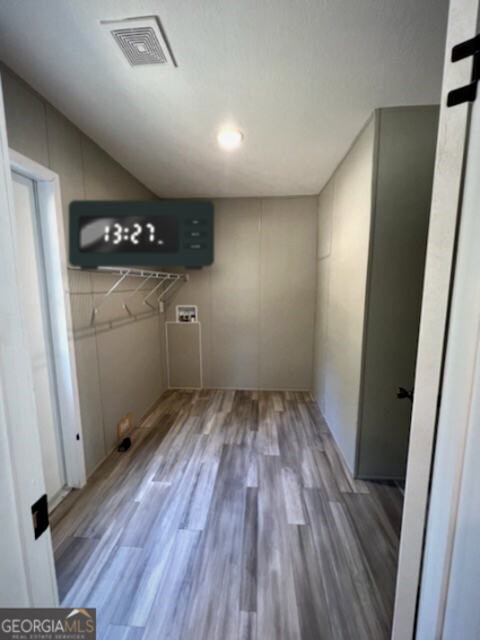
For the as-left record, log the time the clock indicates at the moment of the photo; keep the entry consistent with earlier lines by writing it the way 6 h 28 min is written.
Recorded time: 13 h 27 min
